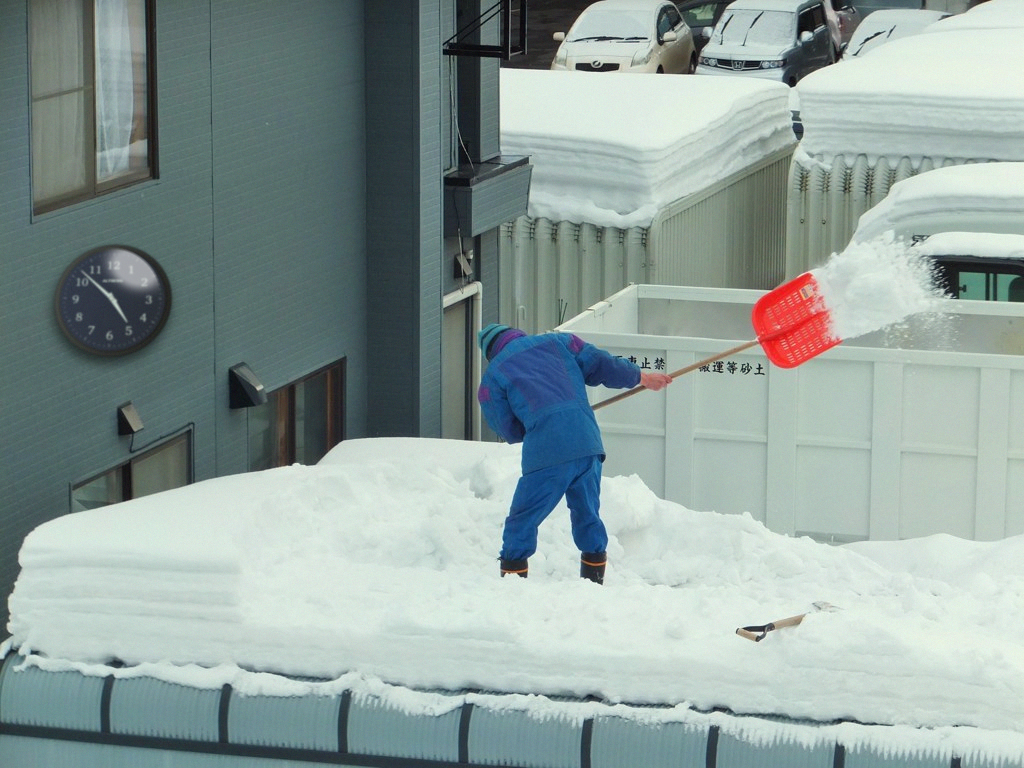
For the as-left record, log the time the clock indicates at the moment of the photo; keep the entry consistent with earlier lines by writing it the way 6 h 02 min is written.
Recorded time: 4 h 52 min
